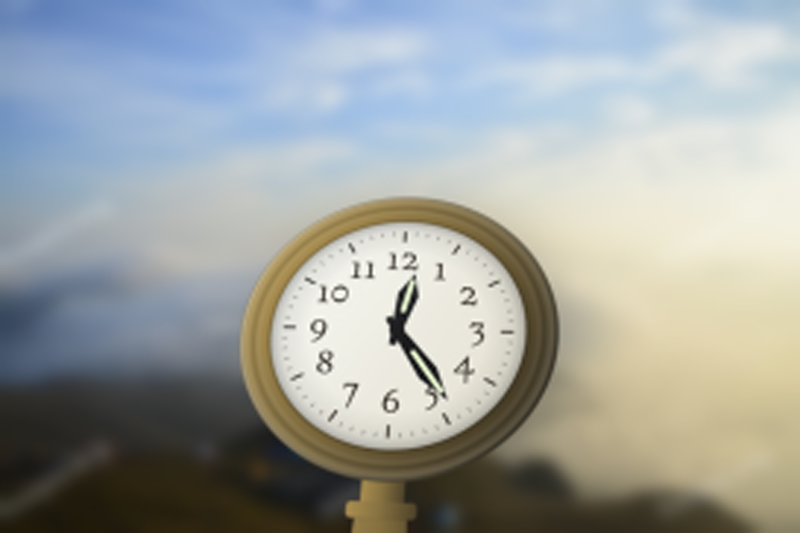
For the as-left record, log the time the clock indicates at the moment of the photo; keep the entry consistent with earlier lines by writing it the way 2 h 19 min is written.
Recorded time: 12 h 24 min
